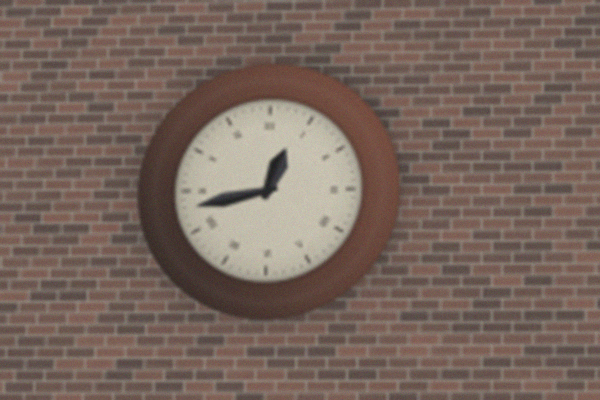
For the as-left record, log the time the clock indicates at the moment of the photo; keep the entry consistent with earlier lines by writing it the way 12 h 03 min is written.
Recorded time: 12 h 43 min
